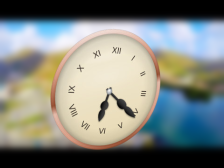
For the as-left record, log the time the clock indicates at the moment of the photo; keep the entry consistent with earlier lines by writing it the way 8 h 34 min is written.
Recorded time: 6 h 21 min
